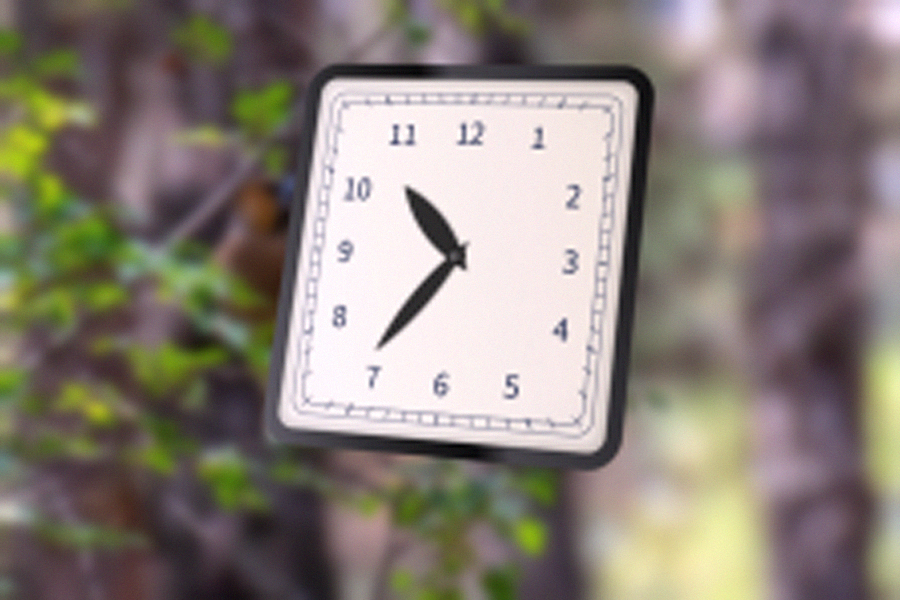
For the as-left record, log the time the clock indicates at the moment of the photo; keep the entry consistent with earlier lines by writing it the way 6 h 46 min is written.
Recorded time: 10 h 36 min
